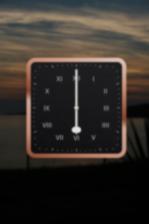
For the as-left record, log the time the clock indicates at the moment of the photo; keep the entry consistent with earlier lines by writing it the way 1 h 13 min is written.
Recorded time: 6 h 00 min
